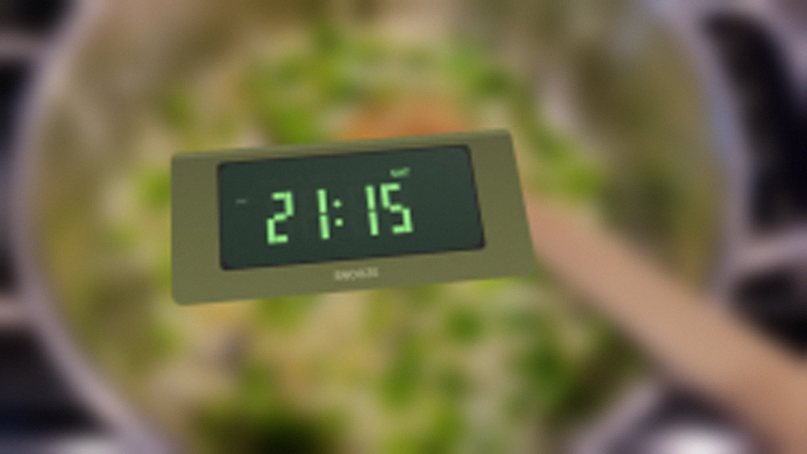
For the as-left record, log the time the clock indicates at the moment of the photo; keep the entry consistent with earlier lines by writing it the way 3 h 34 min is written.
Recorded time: 21 h 15 min
